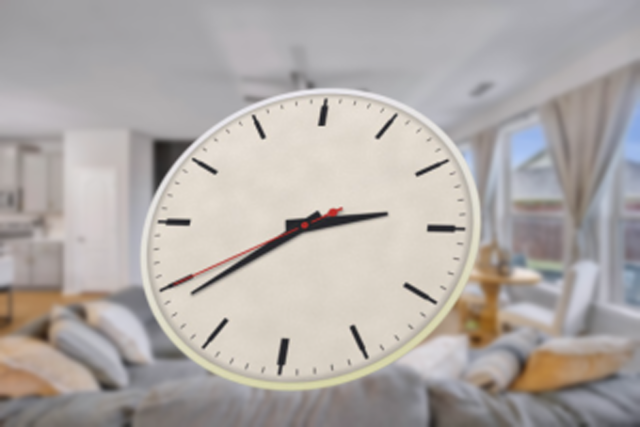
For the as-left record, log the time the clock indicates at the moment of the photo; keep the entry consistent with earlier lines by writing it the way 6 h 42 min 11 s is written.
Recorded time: 2 h 38 min 40 s
